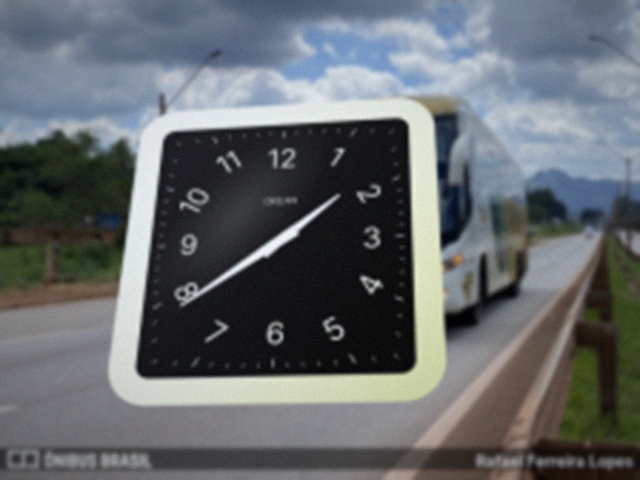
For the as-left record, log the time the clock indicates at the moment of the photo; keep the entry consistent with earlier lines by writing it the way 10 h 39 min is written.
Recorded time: 1 h 39 min
